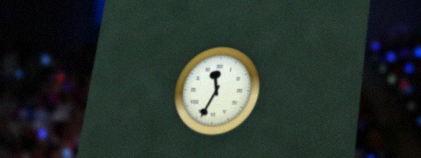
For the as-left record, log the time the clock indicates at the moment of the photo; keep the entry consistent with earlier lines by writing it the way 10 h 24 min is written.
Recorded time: 11 h 34 min
